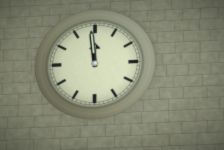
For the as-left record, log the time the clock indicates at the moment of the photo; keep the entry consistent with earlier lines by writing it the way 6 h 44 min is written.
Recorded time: 11 h 59 min
